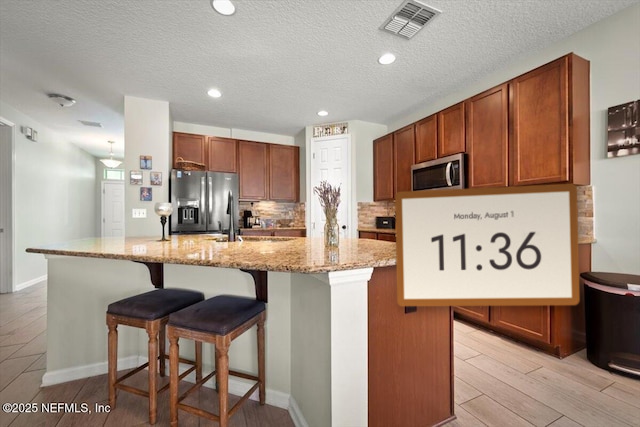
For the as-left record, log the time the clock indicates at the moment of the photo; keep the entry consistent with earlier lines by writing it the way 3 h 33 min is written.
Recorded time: 11 h 36 min
